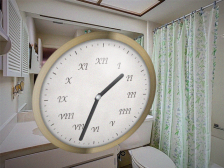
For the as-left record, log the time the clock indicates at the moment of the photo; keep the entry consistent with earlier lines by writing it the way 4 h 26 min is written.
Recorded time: 1 h 33 min
